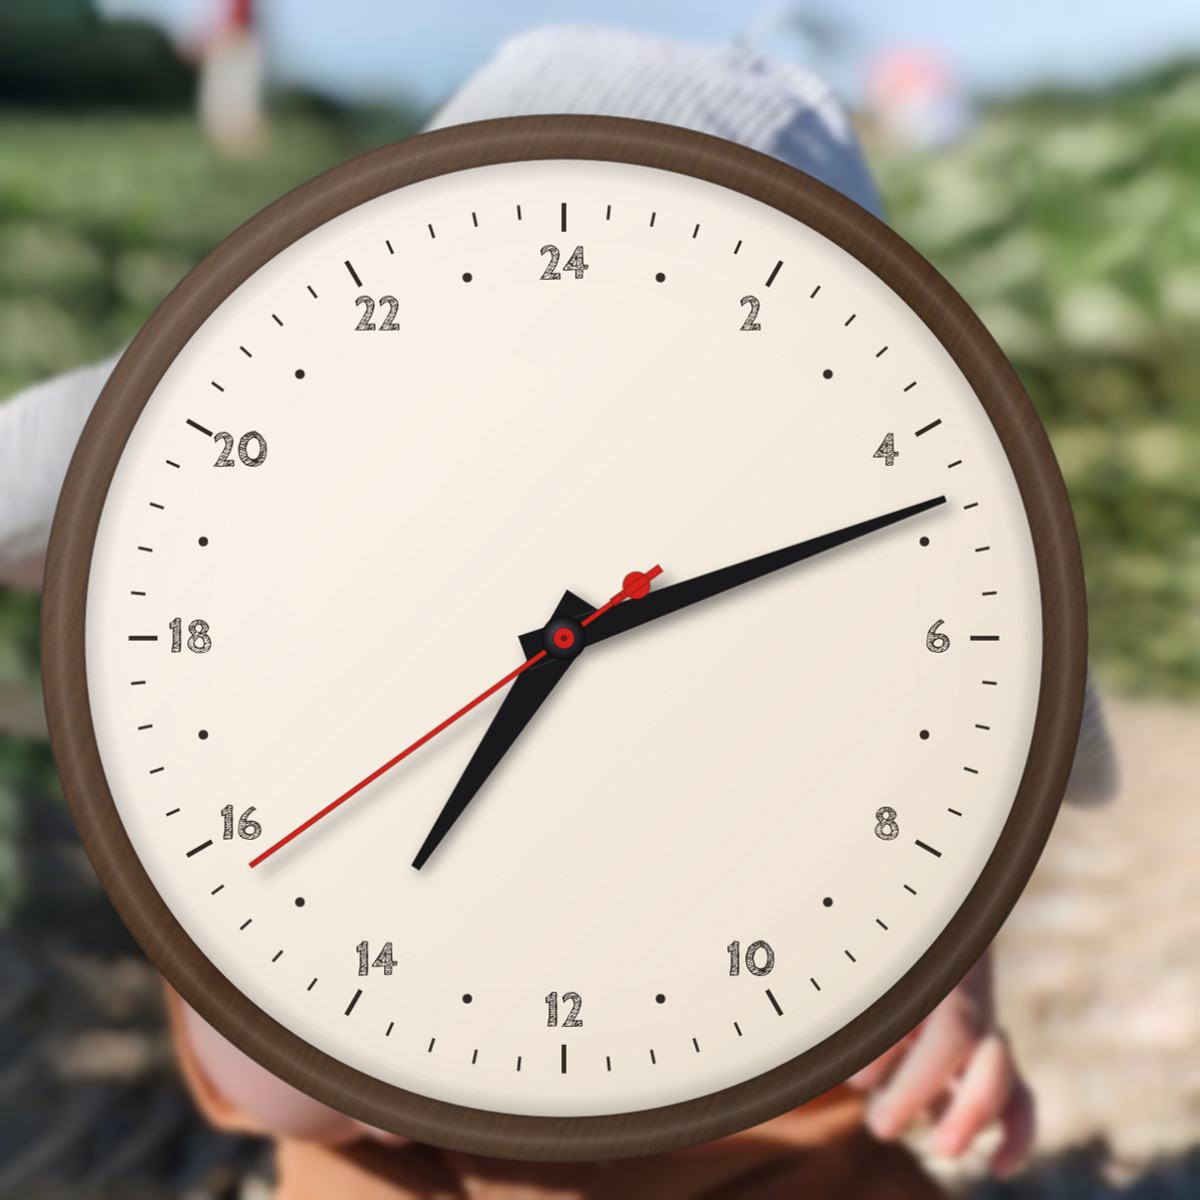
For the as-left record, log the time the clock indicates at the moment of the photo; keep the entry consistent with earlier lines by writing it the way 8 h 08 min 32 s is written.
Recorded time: 14 h 11 min 39 s
